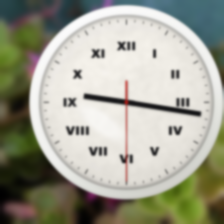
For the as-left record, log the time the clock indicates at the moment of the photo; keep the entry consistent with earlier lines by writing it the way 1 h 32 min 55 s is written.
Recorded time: 9 h 16 min 30 s
